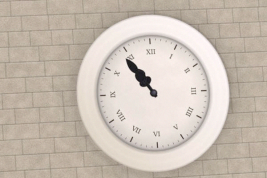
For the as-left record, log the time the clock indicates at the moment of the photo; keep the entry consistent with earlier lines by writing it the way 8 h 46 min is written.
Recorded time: 10 h 54 min
